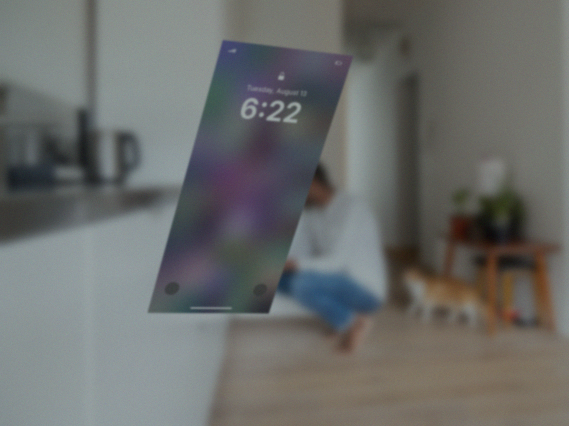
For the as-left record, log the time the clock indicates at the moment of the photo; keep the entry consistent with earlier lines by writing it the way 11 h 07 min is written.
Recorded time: 6 h 22 min
